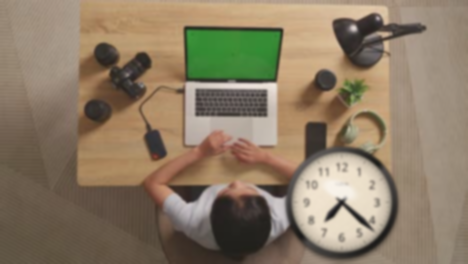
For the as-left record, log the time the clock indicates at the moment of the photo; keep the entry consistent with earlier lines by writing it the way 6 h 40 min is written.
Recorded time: 7 h 22 min
